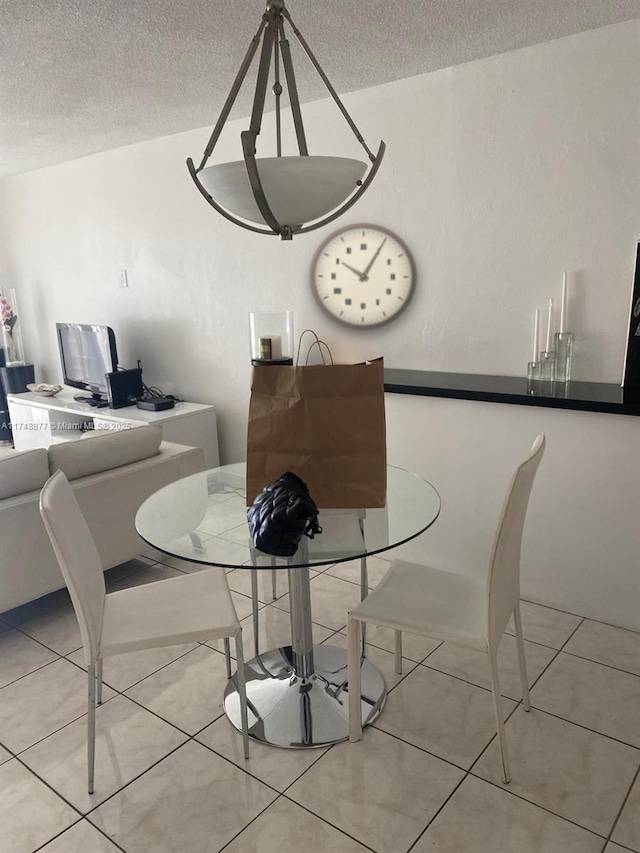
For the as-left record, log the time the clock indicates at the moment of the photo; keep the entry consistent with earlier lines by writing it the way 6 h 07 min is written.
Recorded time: 10 h 05 min
